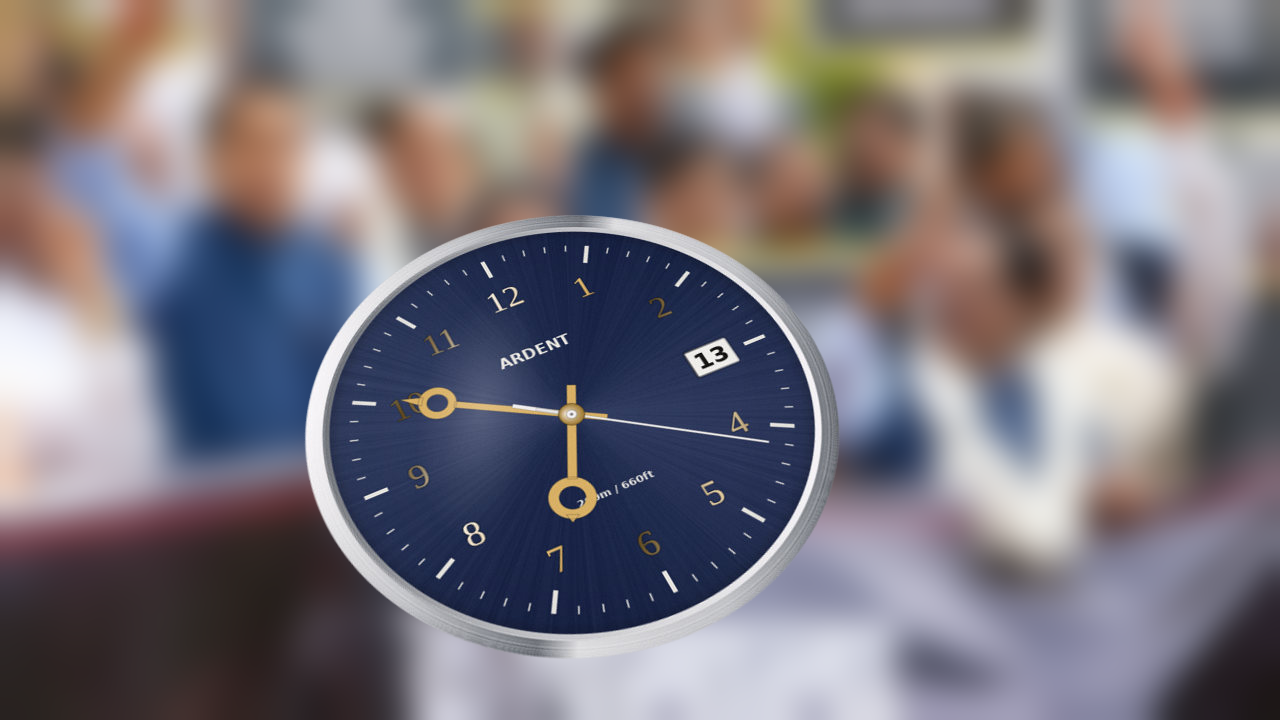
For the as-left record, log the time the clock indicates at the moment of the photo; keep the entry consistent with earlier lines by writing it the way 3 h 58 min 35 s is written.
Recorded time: 6 h 50 min 21 s
